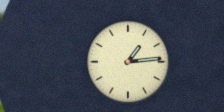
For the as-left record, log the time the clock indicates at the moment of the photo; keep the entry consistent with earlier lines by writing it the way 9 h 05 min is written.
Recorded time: 1 h 14 min
